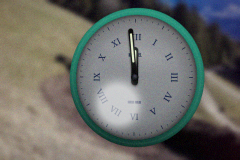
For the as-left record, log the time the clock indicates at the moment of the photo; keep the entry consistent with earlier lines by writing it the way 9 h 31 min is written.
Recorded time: 11 h 59 min
